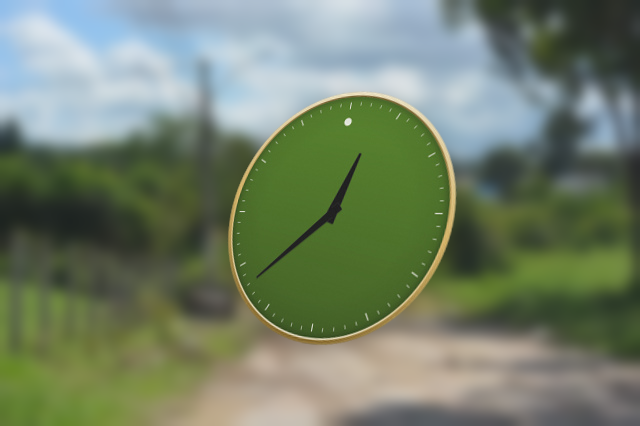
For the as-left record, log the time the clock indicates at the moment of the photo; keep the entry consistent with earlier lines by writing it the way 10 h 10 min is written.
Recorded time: 12 h 38 min
